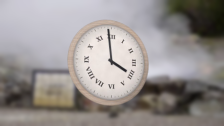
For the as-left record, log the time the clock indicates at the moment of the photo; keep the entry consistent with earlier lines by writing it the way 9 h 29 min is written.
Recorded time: 3 h 59 min
